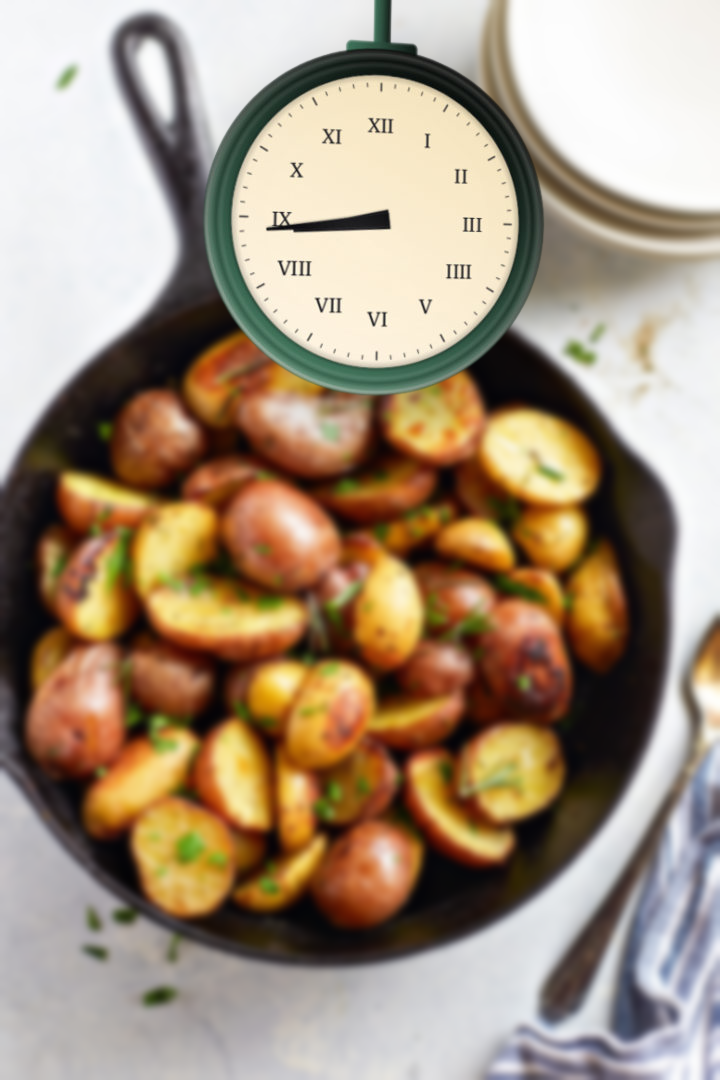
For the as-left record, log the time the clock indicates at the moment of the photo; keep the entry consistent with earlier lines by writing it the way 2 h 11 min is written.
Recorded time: 8 h 44 min
